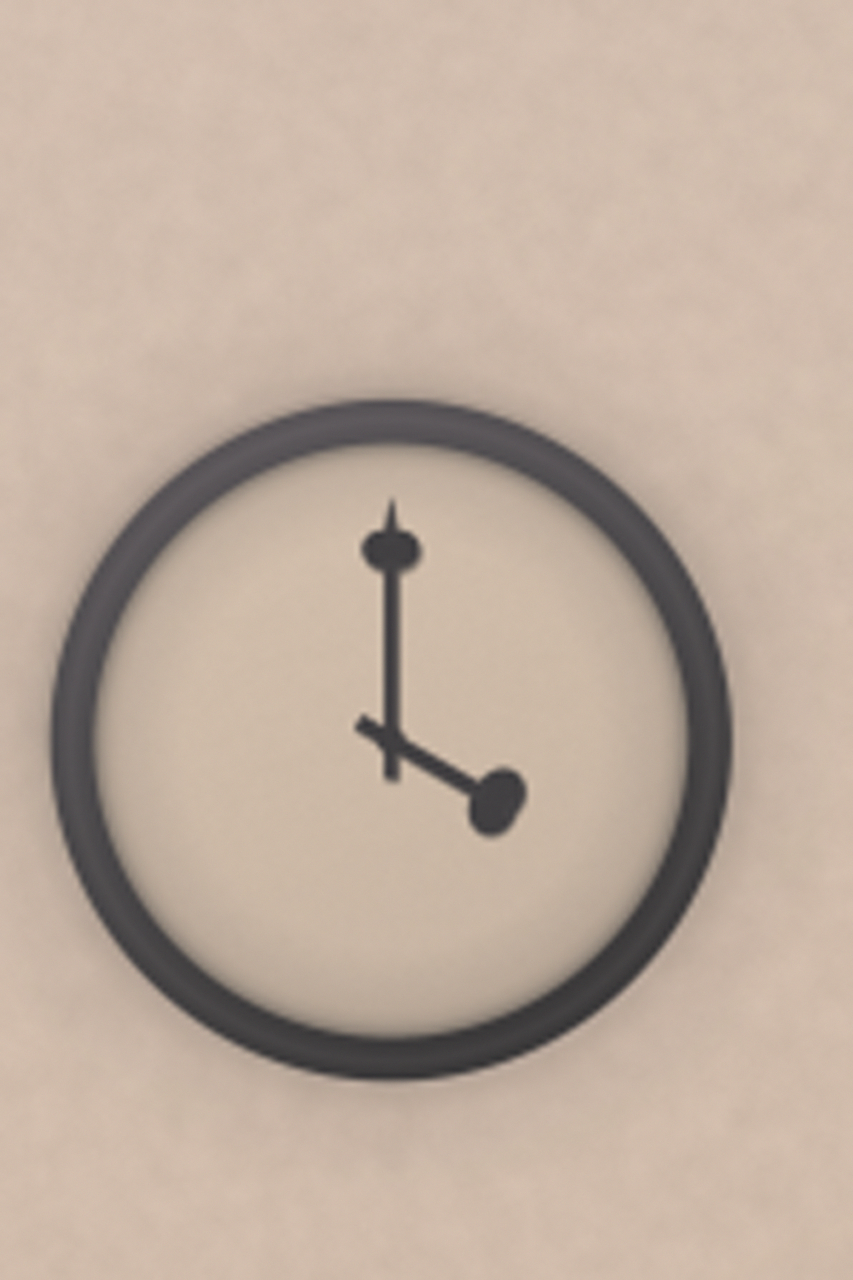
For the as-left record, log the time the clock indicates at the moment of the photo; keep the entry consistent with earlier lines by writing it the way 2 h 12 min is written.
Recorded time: 4 h 00 min
